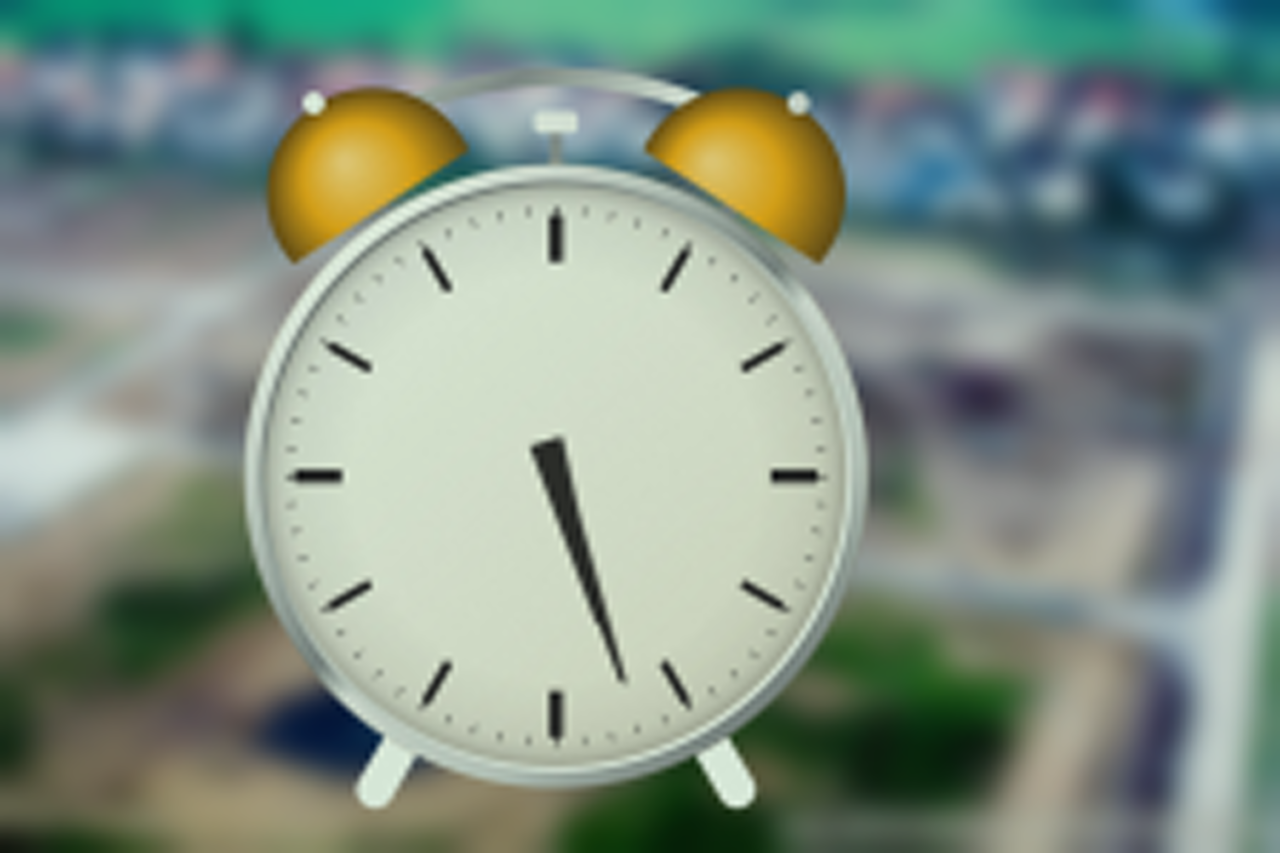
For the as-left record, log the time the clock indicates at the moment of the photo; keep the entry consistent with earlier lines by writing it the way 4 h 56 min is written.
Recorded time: 5 h 27 min
